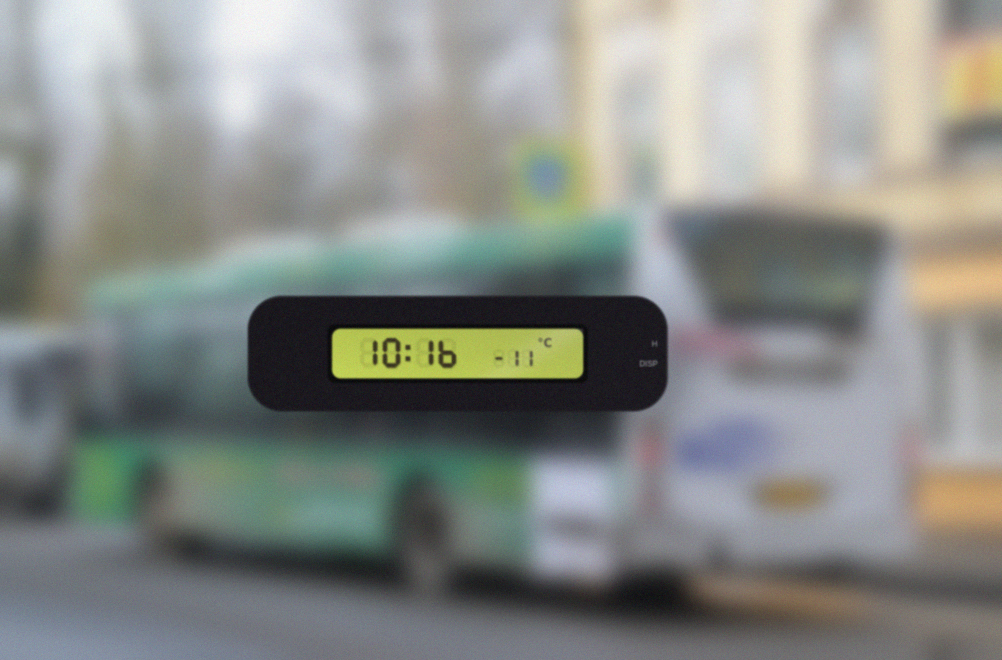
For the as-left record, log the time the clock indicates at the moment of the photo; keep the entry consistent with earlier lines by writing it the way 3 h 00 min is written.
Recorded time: 10 h 16 min
